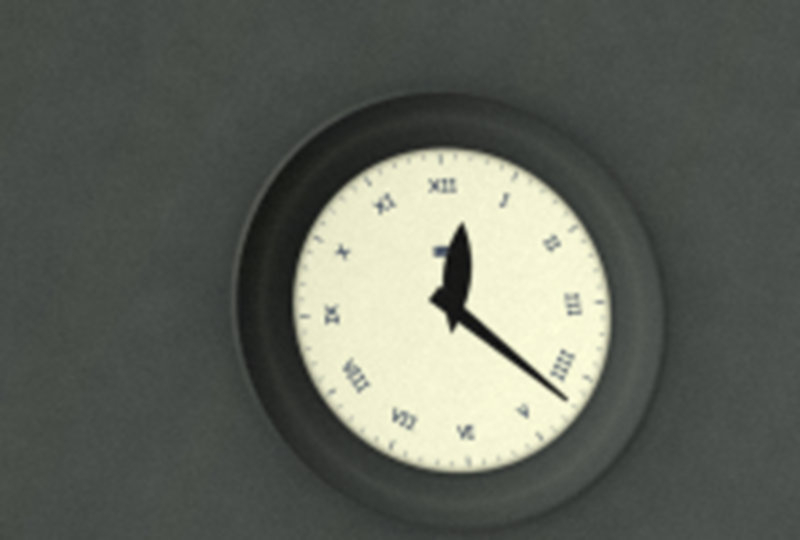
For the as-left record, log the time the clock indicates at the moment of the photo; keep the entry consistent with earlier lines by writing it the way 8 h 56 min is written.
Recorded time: 12 h 22 min
